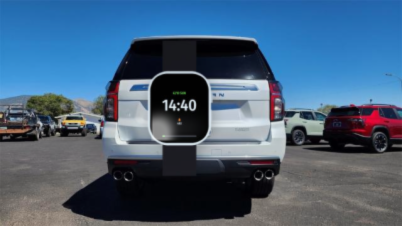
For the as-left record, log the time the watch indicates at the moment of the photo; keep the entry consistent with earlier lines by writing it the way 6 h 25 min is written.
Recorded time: 14 h 40 min
